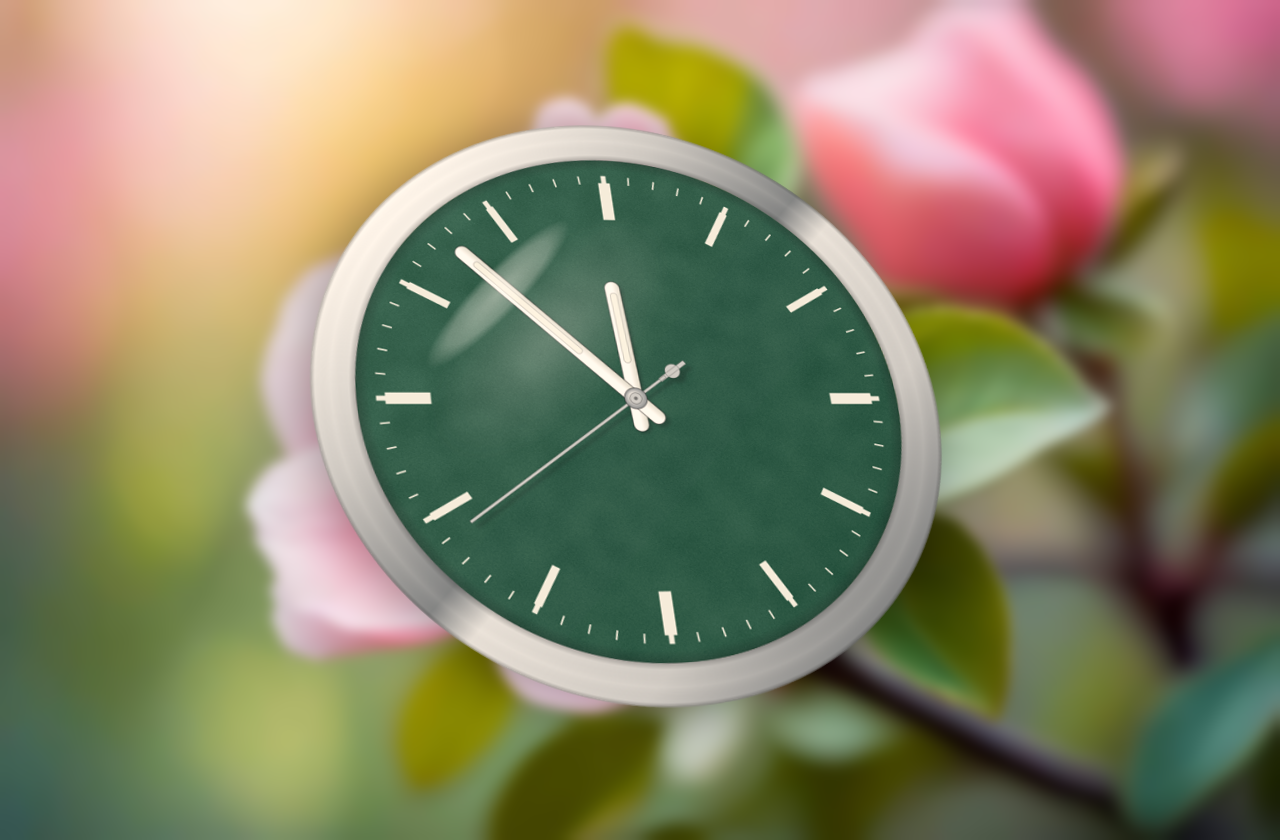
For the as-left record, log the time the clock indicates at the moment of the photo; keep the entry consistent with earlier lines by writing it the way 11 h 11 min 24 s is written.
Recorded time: 11 h 52 min 39 s
